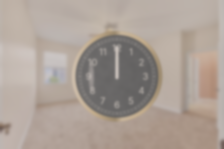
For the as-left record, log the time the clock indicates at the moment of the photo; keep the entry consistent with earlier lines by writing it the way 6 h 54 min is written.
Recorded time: 12 h 00 min
